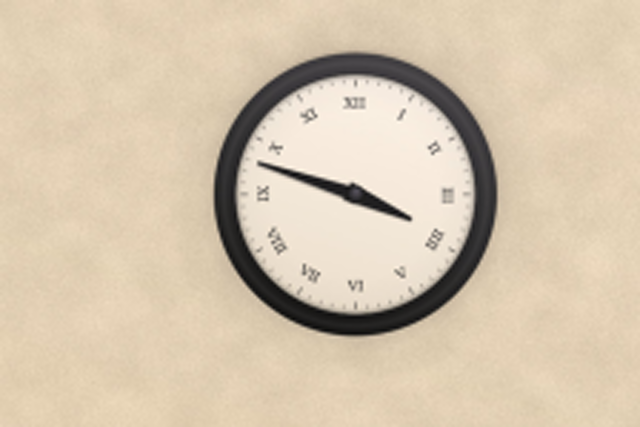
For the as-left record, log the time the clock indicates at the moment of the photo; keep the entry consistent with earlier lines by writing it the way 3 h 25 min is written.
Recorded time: 3 h 48 min
